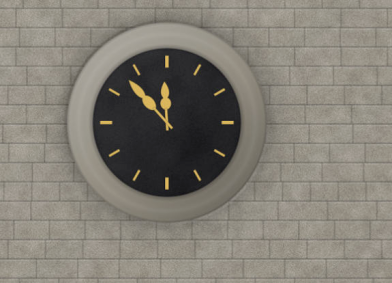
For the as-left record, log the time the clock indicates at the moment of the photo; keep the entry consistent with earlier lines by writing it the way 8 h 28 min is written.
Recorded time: 11 h 53 min
